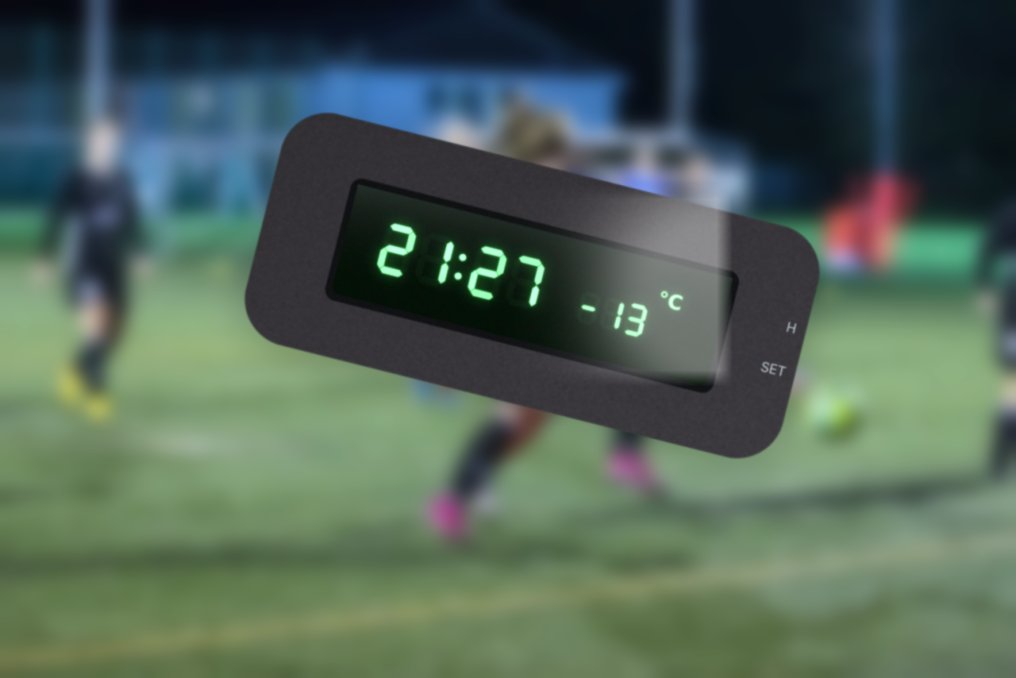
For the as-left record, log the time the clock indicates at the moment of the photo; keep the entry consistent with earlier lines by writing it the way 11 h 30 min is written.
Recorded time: 21 h 27 min
